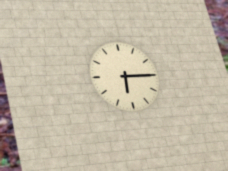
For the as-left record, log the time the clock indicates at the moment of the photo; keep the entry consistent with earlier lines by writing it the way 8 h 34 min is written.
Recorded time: 6 h 15 min
